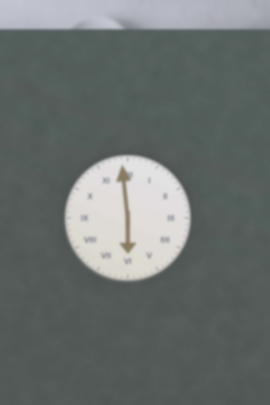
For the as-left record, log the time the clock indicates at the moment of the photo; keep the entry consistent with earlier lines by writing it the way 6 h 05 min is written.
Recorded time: 5 h 59 min
